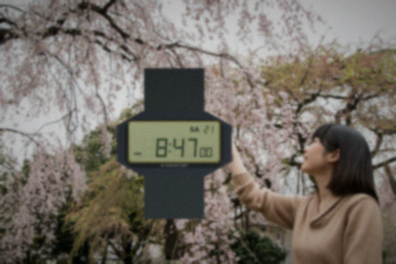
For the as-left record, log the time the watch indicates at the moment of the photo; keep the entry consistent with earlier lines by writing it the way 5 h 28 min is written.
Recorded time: 8 h 47 min
